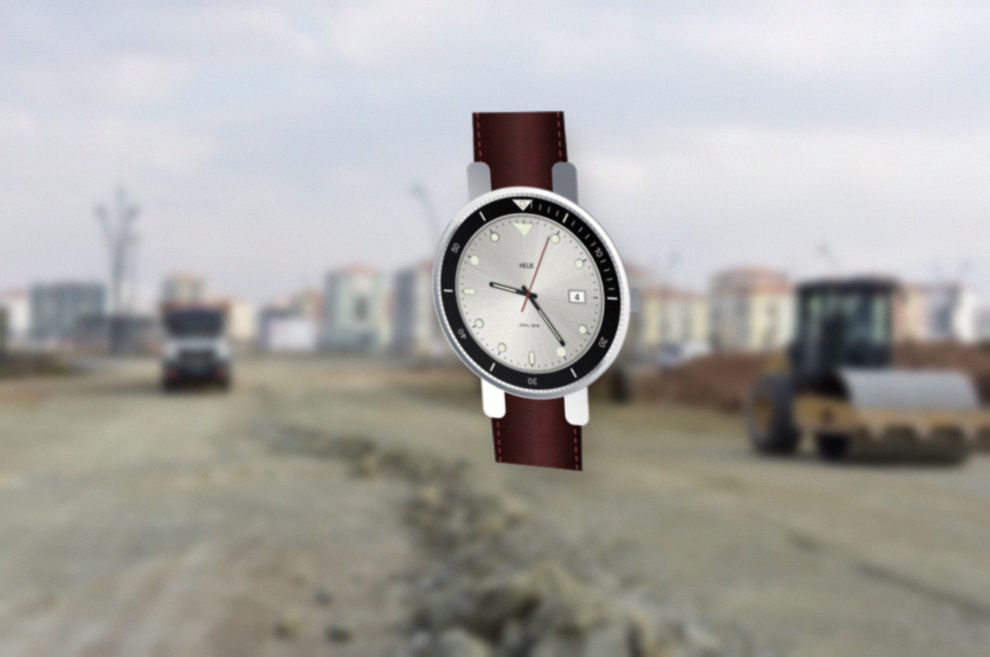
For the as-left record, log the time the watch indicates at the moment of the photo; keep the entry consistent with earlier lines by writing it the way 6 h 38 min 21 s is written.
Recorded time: 9 h 24 min 04 s
